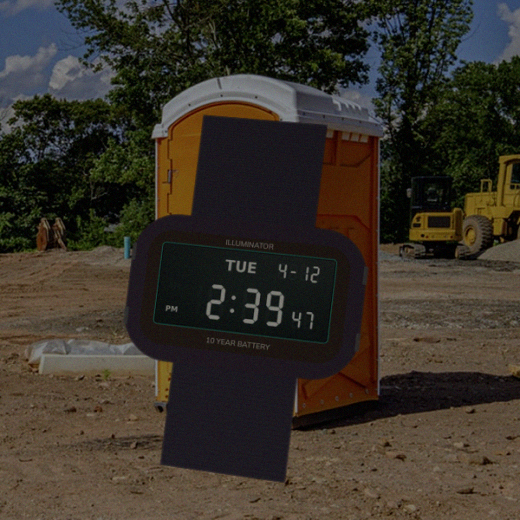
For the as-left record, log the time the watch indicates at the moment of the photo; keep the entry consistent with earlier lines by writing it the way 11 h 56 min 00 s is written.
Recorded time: 2 h 39 min 47 s
